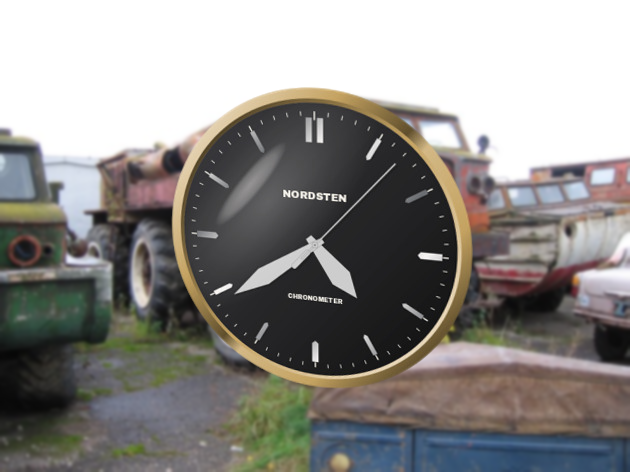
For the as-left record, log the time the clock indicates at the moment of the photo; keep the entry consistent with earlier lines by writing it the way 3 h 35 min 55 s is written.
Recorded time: 4 h 39 min 07 s
